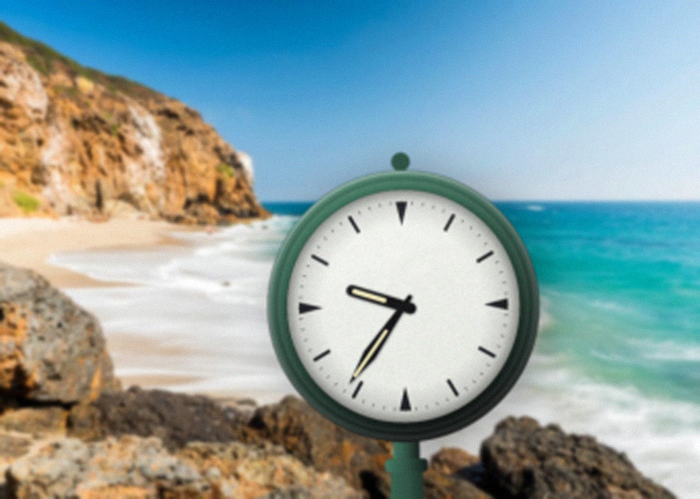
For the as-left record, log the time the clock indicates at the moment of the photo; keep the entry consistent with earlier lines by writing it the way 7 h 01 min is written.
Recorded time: 9 h 36 min
